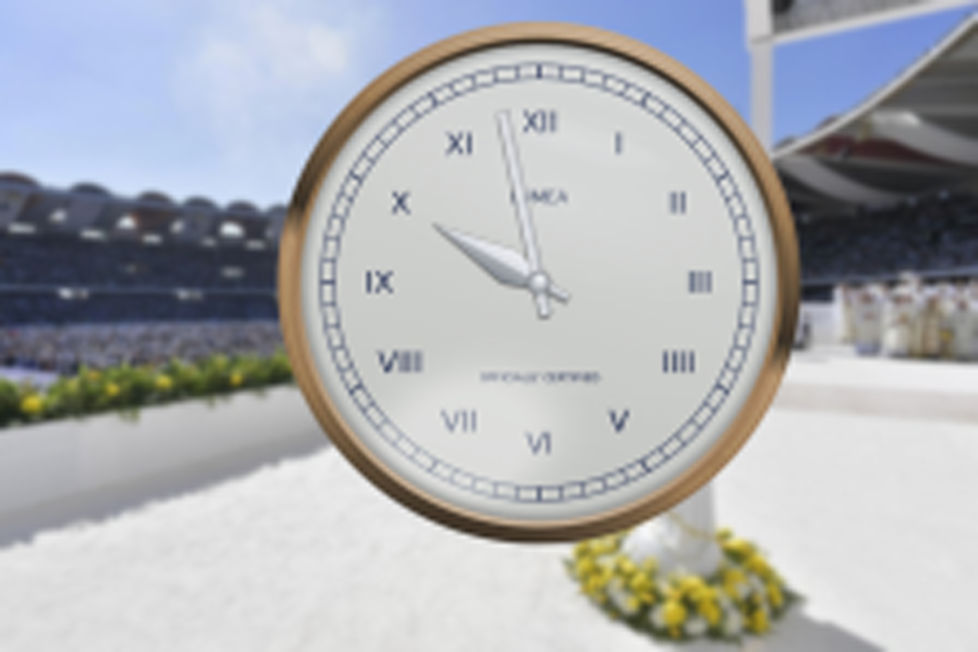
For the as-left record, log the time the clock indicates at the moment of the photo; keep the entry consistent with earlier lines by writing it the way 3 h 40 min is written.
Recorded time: 9 h 58 min
